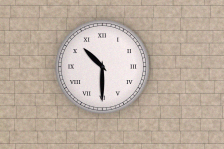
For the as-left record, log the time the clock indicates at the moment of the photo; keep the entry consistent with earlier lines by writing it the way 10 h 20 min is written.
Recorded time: 10 h 30 min
